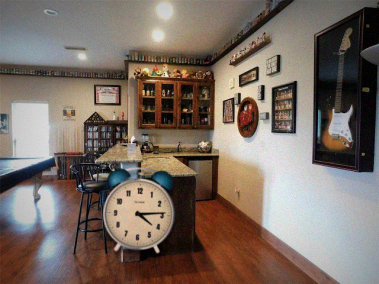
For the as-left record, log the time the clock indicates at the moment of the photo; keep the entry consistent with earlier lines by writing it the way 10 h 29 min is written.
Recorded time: 4 h 14 min
